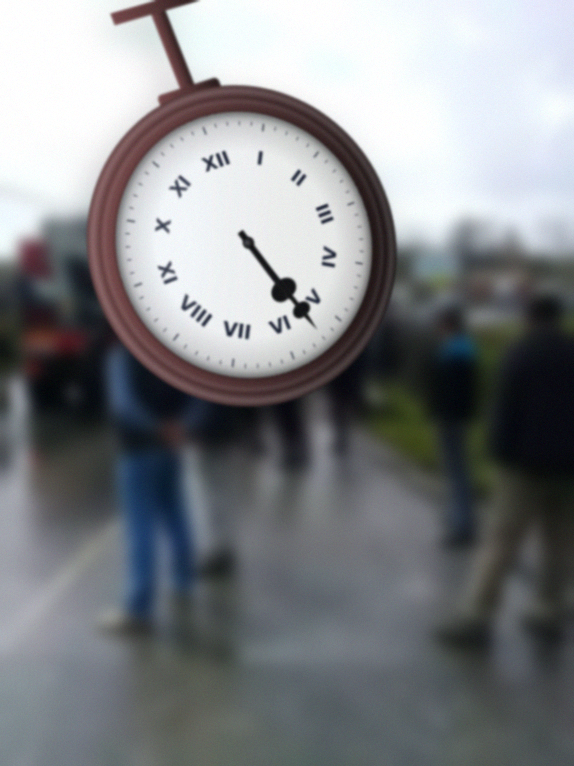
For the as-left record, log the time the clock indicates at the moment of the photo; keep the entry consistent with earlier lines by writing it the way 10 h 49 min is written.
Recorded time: 5 h 27 min
